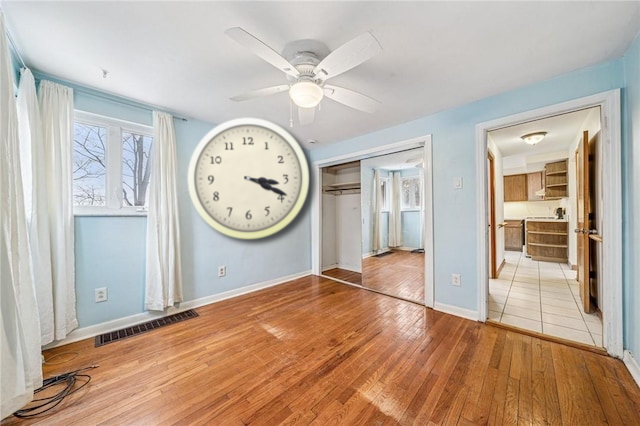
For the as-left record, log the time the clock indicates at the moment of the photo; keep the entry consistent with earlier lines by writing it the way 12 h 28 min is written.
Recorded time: 3 h 19 min
